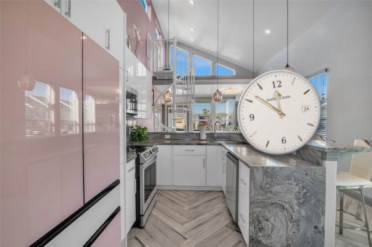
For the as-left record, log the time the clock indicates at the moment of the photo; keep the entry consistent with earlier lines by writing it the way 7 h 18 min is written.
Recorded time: 11 h 52 min
